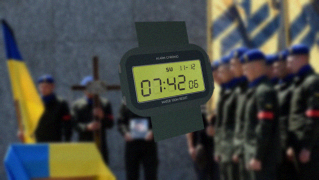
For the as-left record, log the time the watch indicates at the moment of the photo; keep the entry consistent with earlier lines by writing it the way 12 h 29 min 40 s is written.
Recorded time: 7 h 42 min 06 s
